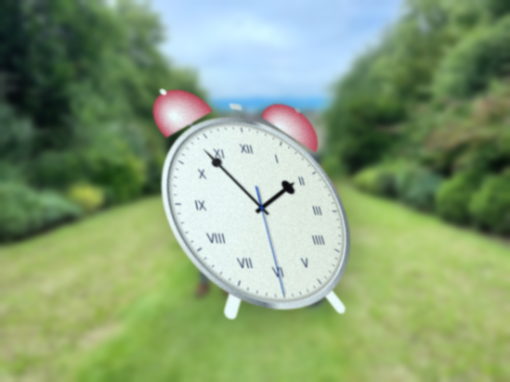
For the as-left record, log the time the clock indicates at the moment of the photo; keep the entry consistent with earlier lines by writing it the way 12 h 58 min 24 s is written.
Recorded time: 1 h 53 min 30 s
